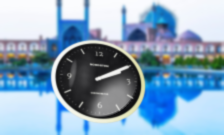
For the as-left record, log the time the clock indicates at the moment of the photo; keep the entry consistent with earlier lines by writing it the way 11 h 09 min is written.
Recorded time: 2 h 10 min
